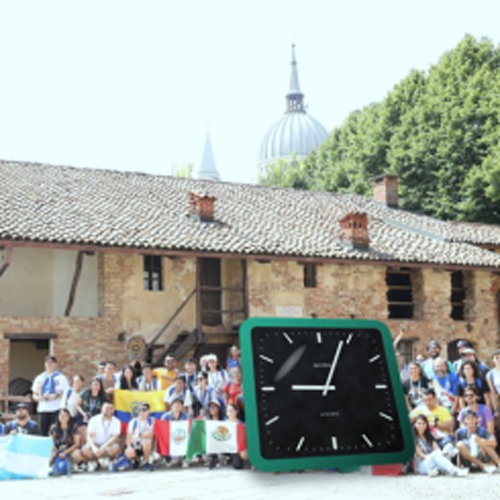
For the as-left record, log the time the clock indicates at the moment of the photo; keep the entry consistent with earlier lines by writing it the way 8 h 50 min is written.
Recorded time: 9 h 04 min
